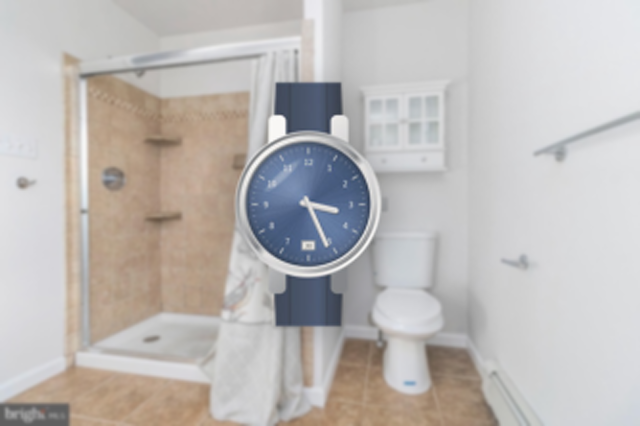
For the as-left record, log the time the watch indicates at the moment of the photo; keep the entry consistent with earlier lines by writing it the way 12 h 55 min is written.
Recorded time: 3 h 26 min
